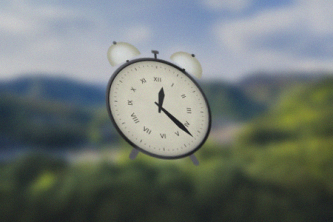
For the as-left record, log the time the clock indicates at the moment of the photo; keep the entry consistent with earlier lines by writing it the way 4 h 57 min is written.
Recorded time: 12 h 22 min
